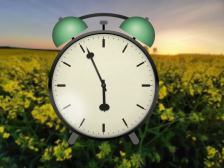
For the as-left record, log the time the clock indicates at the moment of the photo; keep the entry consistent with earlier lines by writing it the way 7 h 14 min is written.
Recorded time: 5 h 56 min
